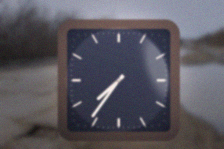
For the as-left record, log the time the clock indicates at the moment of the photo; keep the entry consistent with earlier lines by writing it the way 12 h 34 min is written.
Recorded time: 7 h 36 min
